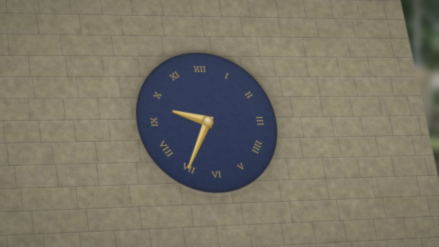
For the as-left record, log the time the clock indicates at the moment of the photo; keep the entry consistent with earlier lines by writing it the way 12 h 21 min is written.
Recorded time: 9 h 35 min
